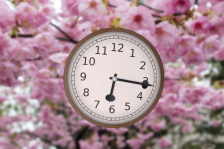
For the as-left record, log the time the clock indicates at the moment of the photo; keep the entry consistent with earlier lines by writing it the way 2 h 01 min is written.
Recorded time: 6 h 16 min
